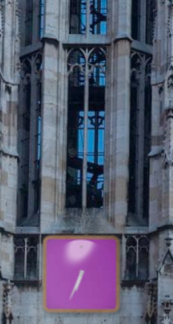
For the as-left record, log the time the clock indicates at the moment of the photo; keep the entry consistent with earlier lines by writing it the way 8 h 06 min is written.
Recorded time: 6 h 34 min
